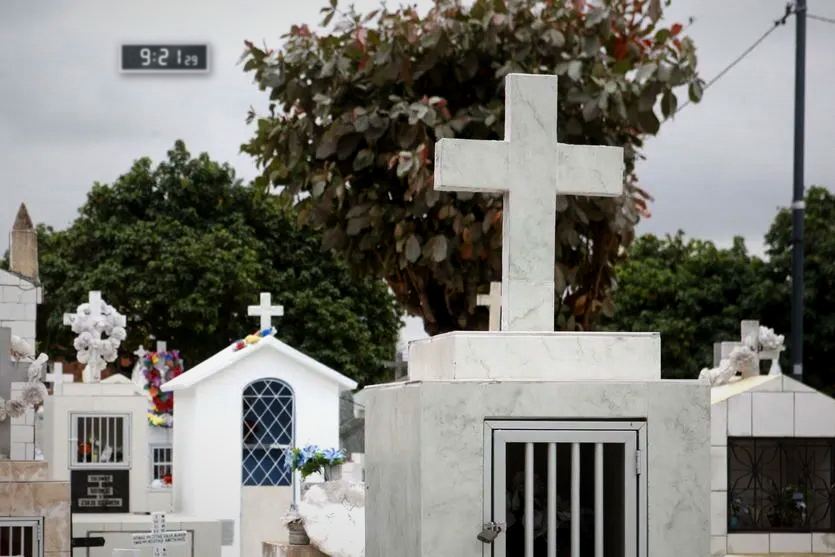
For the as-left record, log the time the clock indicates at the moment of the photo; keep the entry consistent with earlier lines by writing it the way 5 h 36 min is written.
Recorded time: 9 h 21 min
